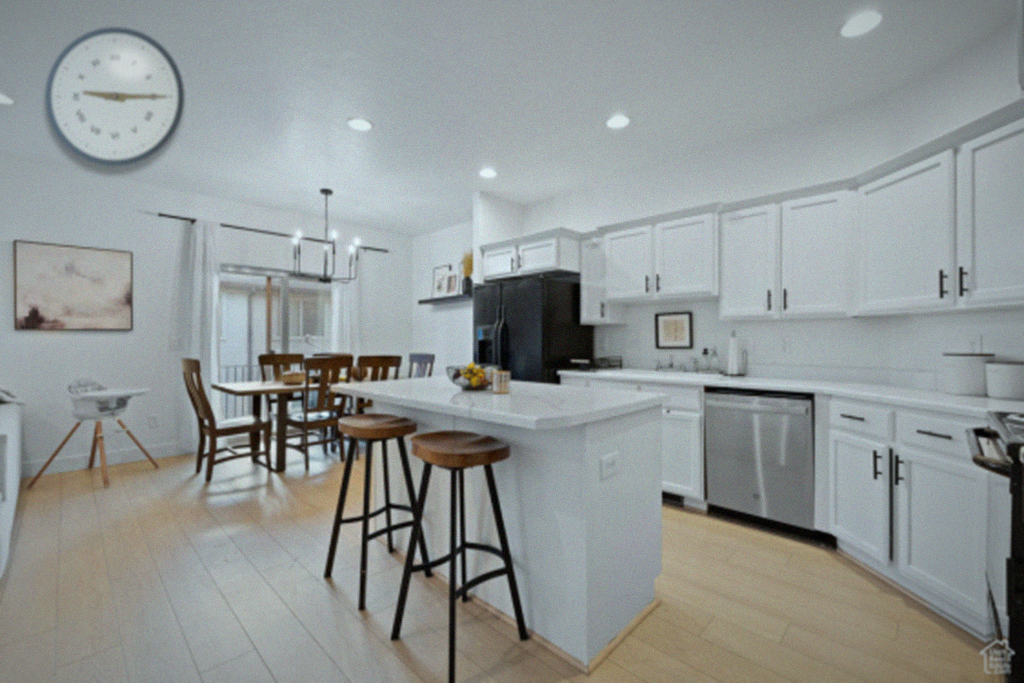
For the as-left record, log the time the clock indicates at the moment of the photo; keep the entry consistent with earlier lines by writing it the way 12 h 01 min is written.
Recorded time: 9 h 15 min
